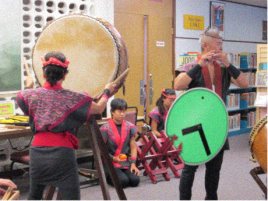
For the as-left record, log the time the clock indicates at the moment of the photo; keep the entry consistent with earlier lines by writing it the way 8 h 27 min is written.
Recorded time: 8 h 25 min
